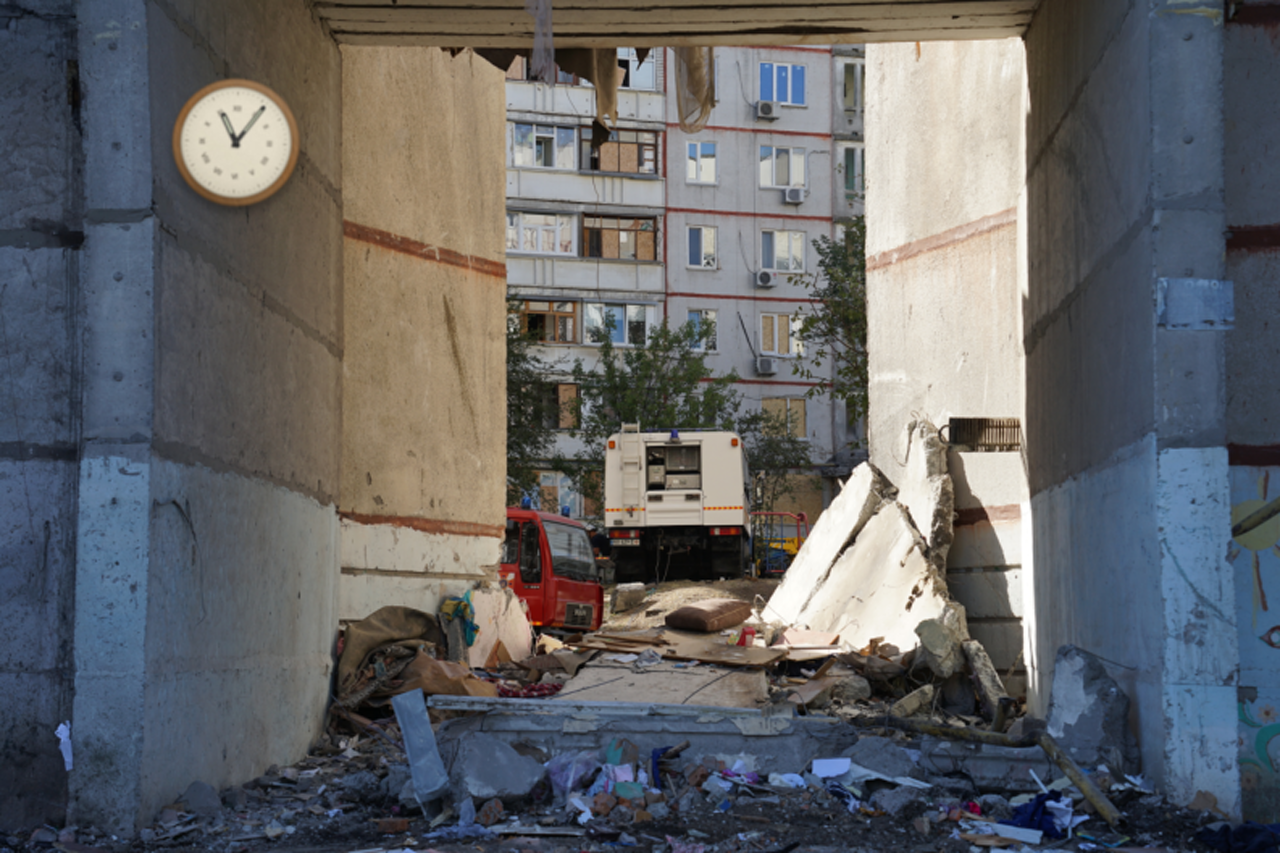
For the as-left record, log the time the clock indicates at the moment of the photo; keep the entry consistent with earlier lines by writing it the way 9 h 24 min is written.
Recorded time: 11 h 06 min
